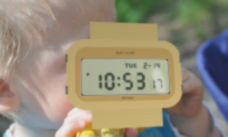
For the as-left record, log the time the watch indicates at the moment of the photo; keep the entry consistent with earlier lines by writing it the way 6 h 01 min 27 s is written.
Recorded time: 10 h 53 min 17 s
